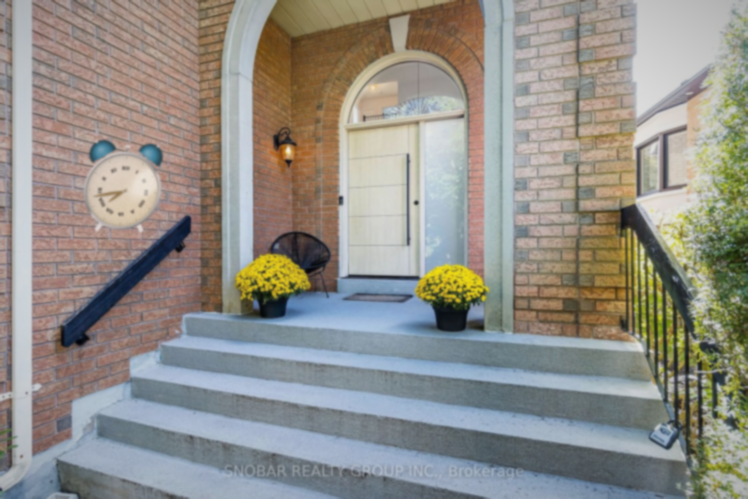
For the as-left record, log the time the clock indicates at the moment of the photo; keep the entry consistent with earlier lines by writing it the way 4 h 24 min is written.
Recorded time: 7 h 43 min
